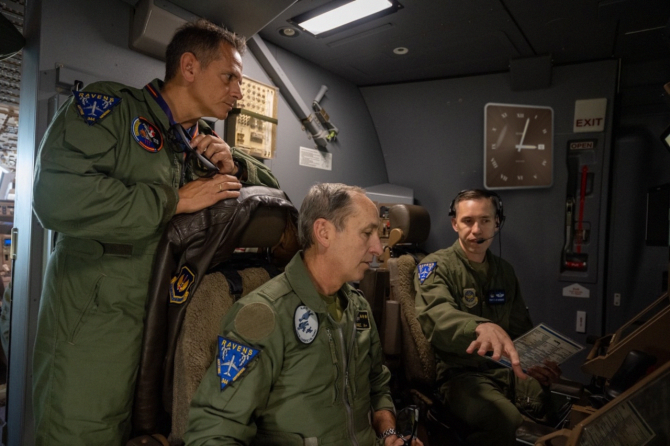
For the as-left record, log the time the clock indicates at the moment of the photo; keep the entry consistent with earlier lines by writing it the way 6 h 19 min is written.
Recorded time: 3 h 03 min
